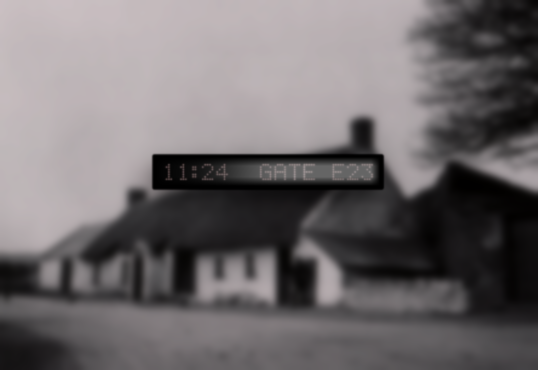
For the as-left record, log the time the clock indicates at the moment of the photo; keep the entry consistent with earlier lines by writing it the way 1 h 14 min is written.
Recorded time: 11 h 24 min
